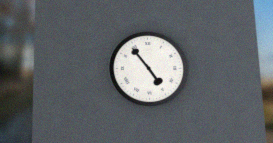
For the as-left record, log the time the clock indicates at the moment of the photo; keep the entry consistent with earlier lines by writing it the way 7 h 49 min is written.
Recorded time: 4 h 54 min
